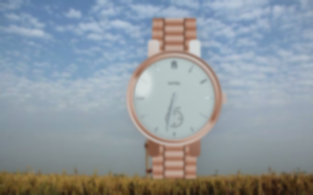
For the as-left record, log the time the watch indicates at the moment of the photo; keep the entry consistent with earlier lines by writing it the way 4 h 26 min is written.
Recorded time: 6 h 32 min
